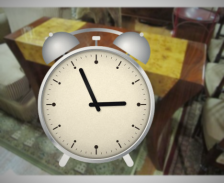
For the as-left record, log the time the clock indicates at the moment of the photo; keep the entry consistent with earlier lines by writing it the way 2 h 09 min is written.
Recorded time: 2 h 56 min
